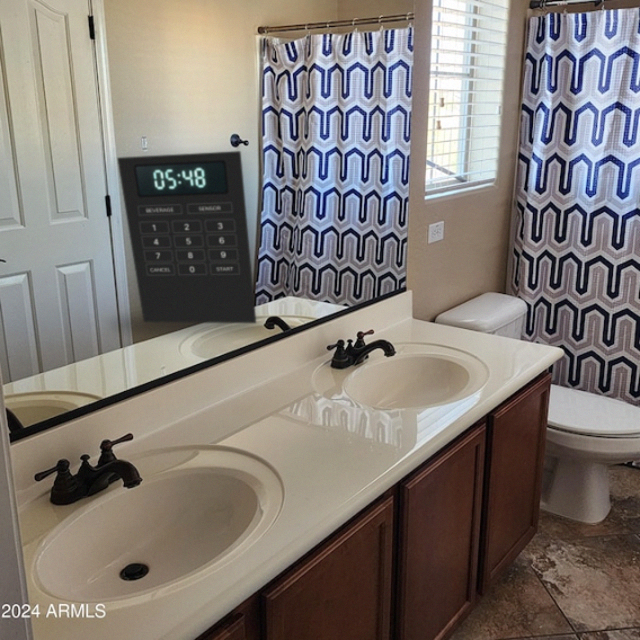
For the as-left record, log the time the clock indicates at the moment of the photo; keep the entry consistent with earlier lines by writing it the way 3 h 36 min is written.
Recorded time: 5 h 48 min
